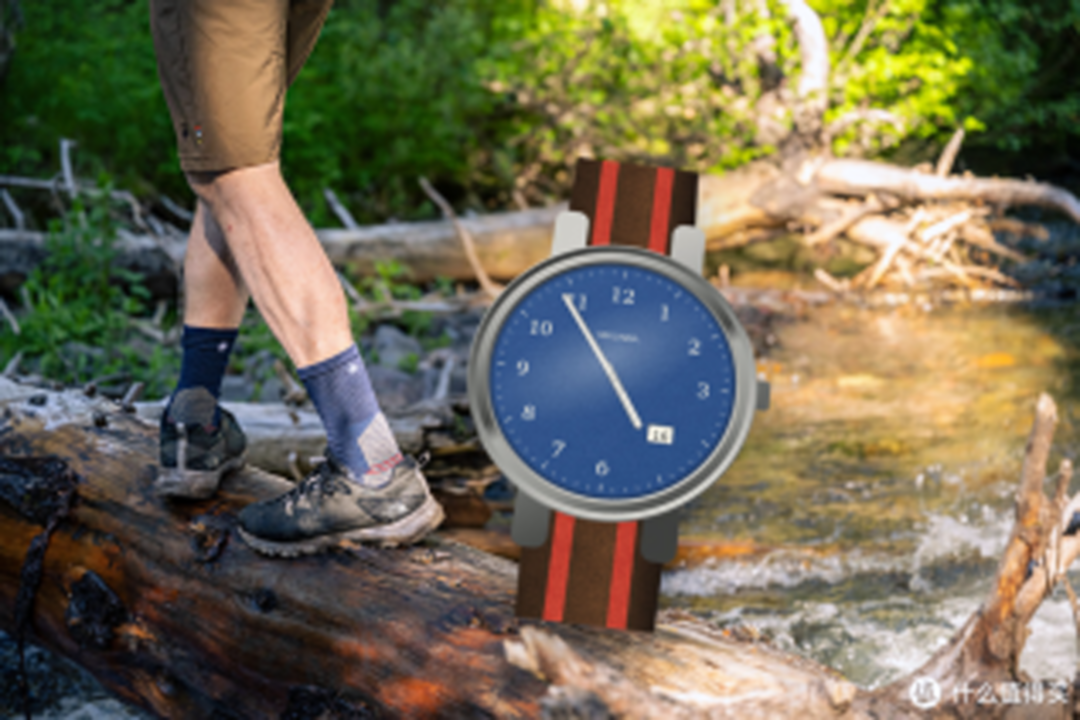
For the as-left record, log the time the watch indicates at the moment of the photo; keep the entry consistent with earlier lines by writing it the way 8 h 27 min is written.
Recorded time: 4 h 54 min
